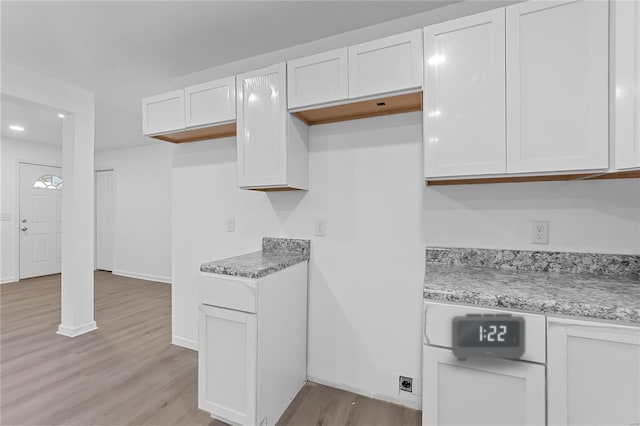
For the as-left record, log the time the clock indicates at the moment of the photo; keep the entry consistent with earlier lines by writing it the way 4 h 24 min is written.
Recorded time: 1 h 22 min
